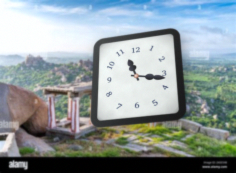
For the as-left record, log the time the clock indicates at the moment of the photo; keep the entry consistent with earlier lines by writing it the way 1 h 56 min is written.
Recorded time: 11 h 17 min
